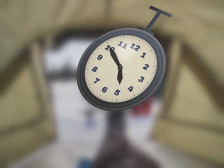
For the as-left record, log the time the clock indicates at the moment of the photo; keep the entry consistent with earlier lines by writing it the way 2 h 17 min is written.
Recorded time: 4 h 50 min
